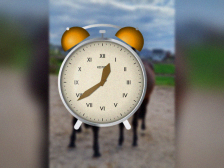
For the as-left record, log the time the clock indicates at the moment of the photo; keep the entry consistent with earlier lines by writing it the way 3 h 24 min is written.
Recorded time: 12 h 39 min
